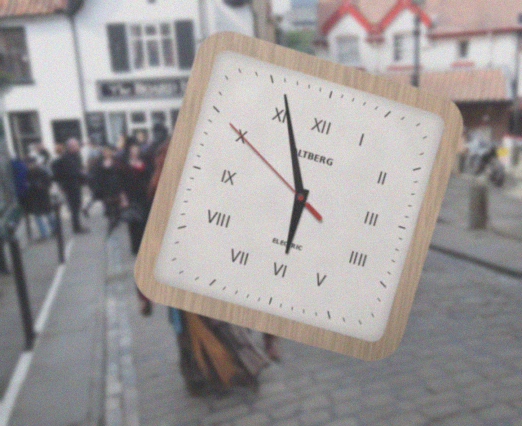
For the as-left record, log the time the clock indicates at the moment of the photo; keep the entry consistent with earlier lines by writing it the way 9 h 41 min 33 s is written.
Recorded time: 5 h 55 min 50 s
